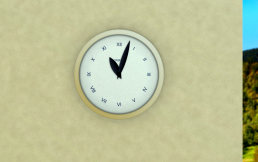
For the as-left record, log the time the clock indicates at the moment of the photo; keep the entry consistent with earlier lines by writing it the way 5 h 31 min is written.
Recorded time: 11 h 03 min
